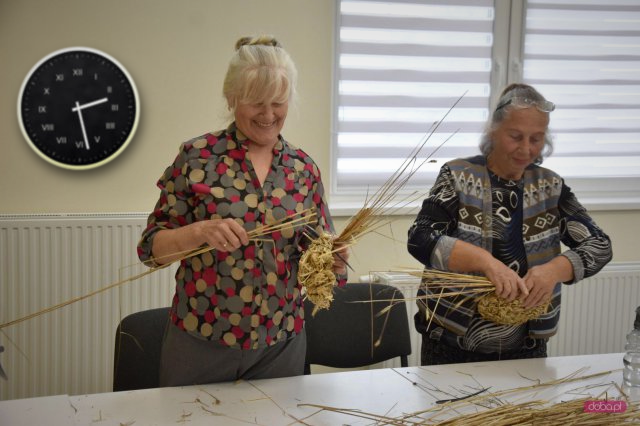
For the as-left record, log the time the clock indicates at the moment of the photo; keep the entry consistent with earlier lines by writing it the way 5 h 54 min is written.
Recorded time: 2 h 28 min
